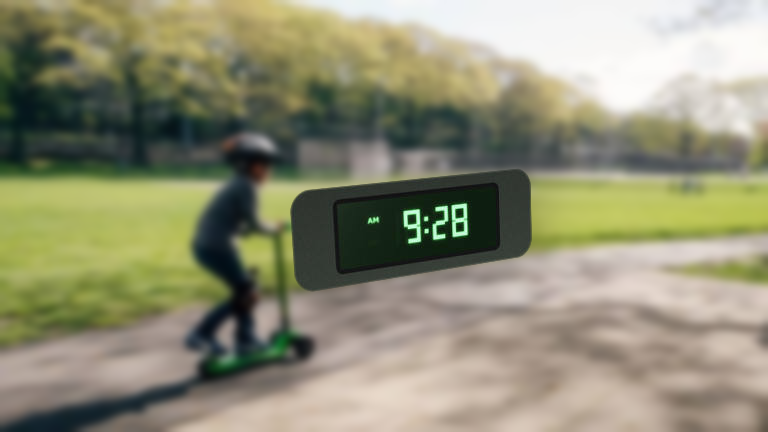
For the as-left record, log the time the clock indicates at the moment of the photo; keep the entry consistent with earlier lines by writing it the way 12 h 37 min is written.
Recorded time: 9 h 28 min
